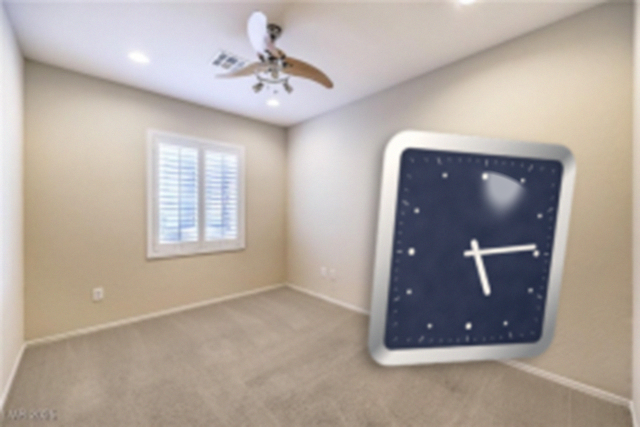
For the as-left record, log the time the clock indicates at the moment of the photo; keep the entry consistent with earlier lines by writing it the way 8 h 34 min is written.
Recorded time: 5 h 14 min
